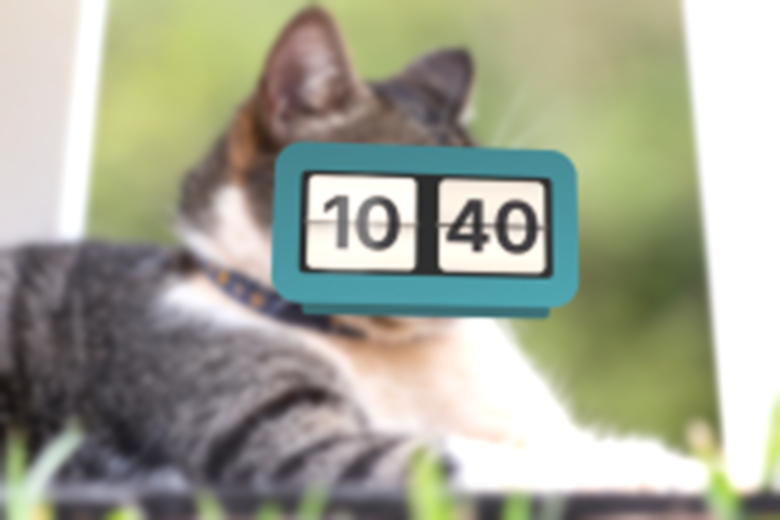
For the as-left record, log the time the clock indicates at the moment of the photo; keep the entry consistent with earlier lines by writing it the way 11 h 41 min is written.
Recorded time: 10 h 40 min
